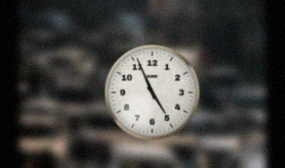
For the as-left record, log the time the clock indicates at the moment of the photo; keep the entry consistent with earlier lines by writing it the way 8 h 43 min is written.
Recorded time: 4 h 56 min
